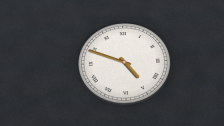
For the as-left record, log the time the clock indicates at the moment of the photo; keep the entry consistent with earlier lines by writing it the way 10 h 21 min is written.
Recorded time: 4 h 49 min
